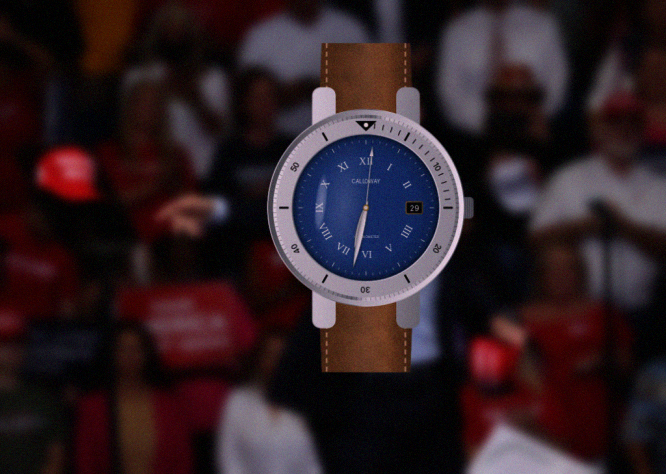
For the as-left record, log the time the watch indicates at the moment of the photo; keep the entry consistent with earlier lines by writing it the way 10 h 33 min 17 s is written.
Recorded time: 6 h 32 min 01 s
